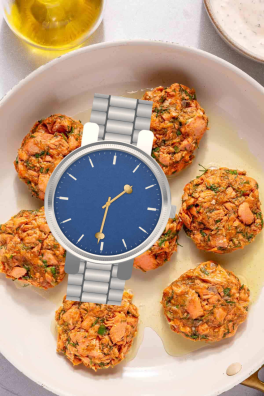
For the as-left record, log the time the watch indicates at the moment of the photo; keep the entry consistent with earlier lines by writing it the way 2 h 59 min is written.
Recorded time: 1 h 31 min
